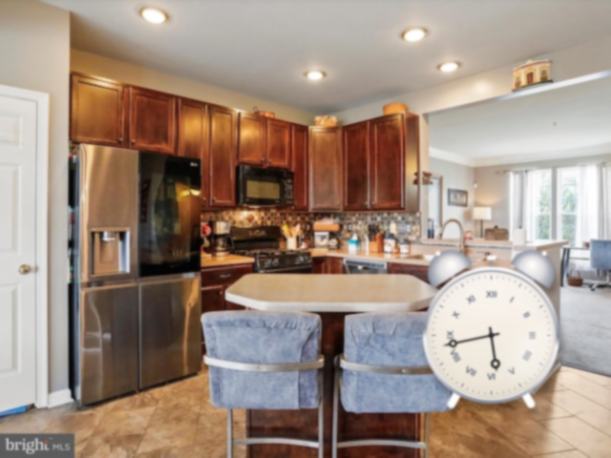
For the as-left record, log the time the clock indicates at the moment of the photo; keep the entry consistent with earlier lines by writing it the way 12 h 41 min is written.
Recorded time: 5 h 43 min
